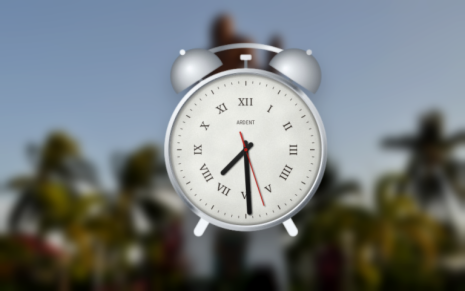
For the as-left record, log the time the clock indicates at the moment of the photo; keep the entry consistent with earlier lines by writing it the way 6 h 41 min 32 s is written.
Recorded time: 7 h 29 min 27 s
